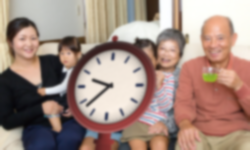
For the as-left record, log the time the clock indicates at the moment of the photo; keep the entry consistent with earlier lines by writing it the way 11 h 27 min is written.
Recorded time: 9 h 38 min
